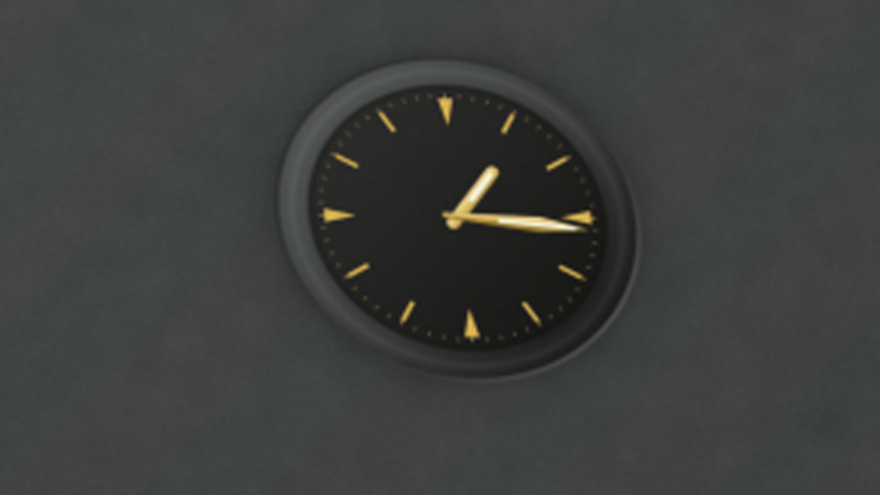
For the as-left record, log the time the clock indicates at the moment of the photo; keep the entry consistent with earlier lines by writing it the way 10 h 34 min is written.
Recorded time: 1 h 16 min
